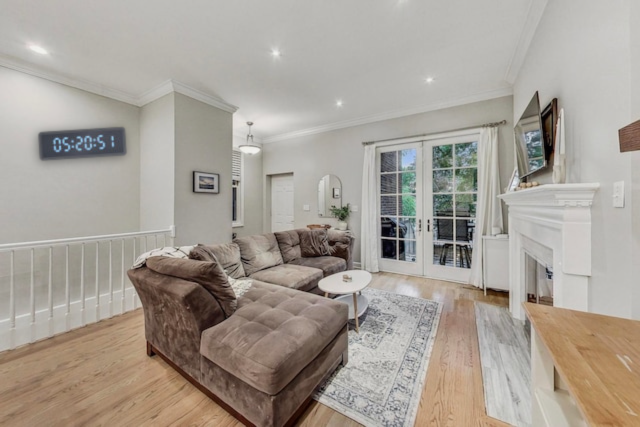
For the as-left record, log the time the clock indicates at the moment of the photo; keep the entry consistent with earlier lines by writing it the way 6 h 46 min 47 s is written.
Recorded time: 5 h 20 min 51 s
